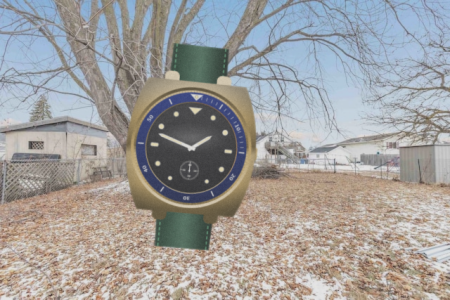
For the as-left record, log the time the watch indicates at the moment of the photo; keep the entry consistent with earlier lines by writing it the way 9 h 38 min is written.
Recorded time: 1 h 48 min
